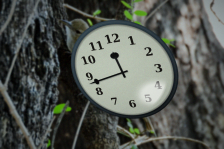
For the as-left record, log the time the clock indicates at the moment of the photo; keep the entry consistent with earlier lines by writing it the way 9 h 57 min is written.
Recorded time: 11 h 43 min
